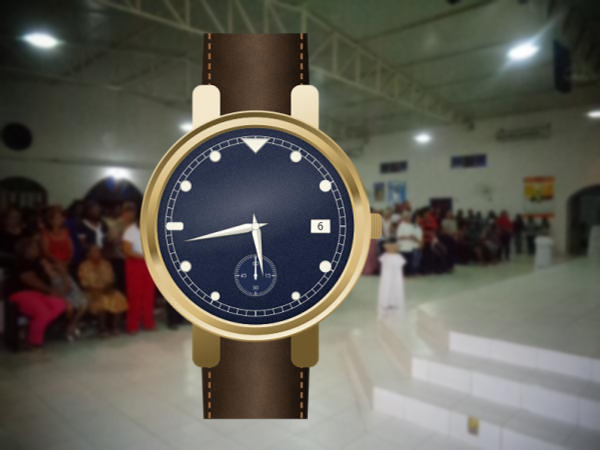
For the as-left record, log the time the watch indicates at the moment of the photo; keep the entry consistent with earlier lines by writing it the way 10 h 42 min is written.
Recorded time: 5 h 43 min
